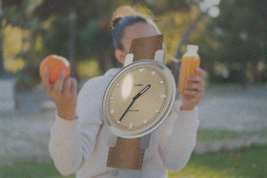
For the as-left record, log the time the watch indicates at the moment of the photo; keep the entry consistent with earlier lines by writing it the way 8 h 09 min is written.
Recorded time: 1 h 35 min
